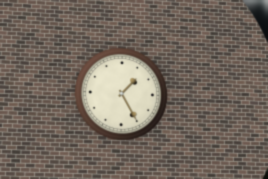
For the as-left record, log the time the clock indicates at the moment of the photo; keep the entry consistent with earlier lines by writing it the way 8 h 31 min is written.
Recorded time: 1 h 25 min
